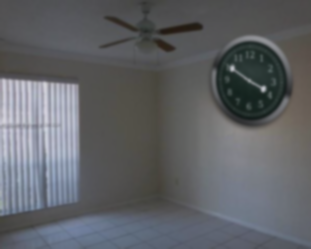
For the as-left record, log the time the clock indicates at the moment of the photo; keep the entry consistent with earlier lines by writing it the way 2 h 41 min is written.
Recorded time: 3 h 50 min
